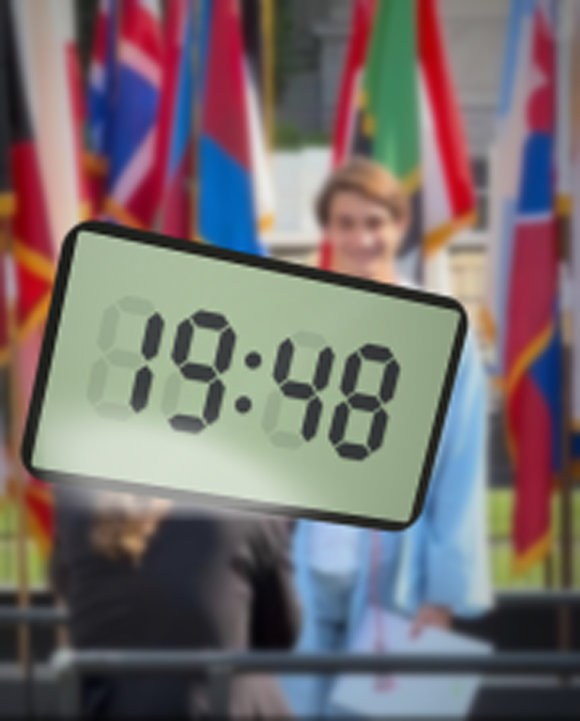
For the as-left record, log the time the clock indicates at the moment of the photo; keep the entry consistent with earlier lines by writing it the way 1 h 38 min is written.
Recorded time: 19 h 48 min
